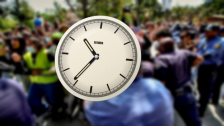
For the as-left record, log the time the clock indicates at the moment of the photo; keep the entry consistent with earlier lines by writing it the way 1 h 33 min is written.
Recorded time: 10 h 36 min
